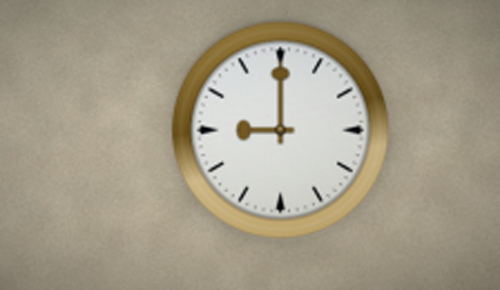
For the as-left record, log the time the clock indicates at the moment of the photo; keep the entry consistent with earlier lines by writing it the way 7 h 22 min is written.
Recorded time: 9 h 00 min
